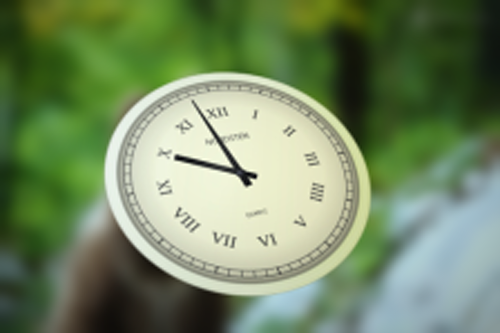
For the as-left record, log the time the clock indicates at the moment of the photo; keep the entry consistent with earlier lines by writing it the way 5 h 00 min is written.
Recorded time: 9 h 58 min
